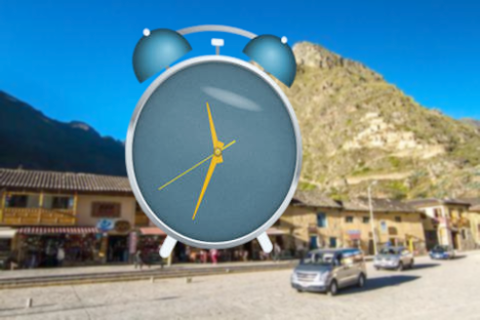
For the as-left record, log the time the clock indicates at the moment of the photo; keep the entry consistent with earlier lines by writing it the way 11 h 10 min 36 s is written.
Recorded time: 11 h 33 min 40 s
